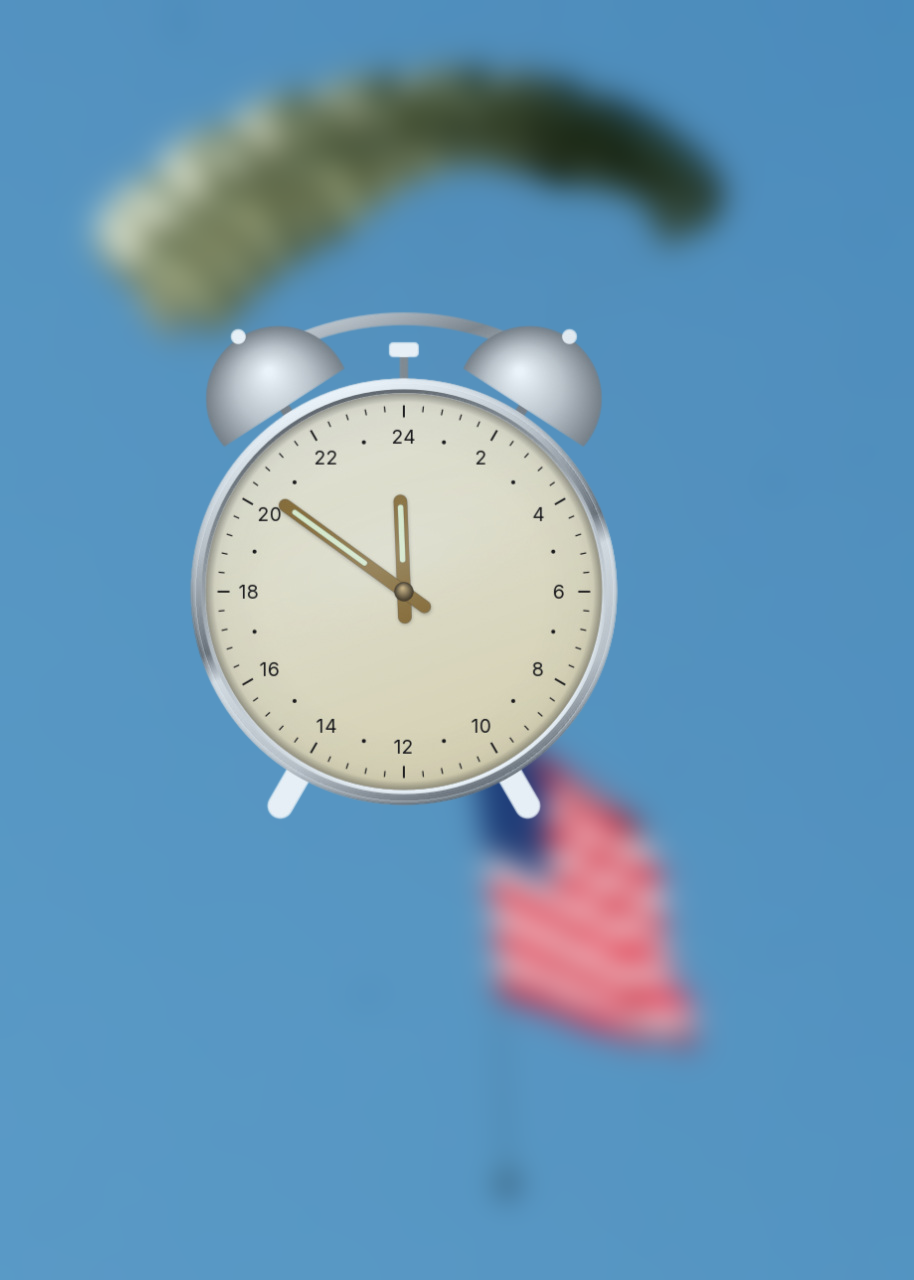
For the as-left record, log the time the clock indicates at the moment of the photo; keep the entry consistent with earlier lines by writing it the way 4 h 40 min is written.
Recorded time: 23 h 51 min
